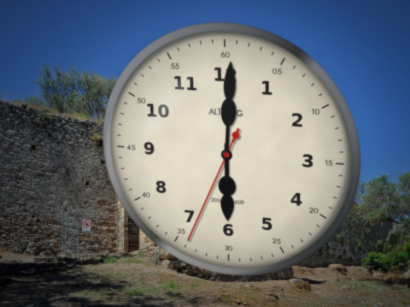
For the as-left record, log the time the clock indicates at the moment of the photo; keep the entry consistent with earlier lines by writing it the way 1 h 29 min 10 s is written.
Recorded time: 6 h 00 min 34 s
